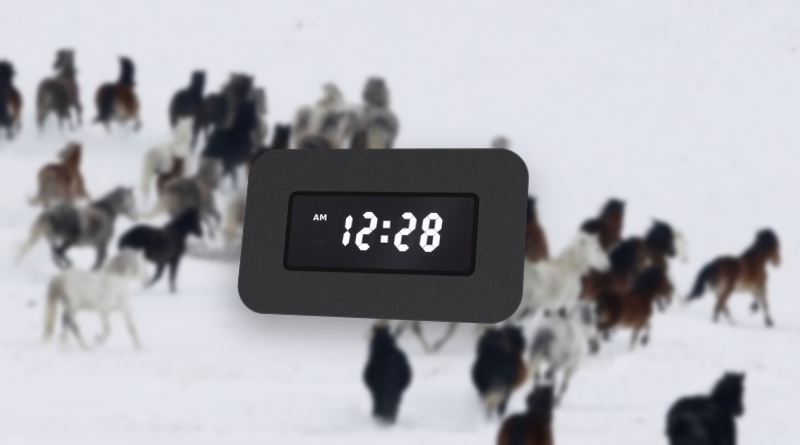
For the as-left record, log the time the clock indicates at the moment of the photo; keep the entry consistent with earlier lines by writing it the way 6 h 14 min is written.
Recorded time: 12 h 28 min
